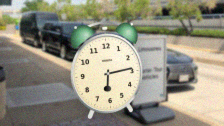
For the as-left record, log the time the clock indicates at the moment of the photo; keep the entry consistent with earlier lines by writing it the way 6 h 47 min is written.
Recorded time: 6 h 14 min
